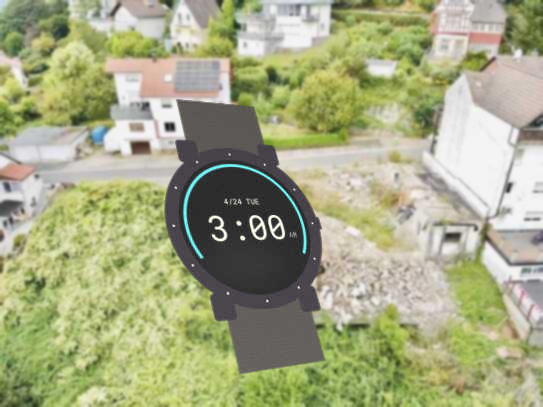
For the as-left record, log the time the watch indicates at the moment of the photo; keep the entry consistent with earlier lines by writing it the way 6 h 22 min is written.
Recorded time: 3 h 00 min
